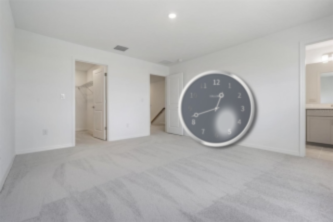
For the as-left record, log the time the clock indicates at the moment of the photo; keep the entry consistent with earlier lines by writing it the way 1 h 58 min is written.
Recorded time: 12 h 42 min
